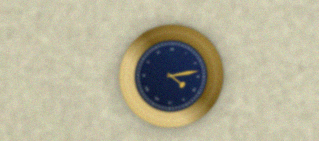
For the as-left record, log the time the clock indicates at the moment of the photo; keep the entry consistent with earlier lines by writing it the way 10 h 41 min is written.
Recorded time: 4 h 13 min
